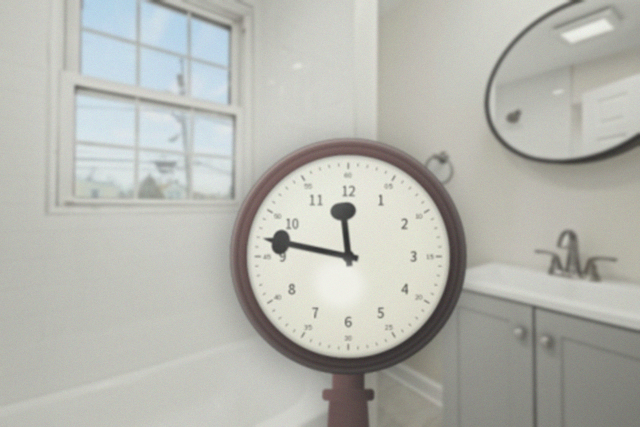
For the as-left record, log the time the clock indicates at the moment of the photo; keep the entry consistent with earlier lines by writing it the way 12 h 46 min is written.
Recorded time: 11 h 47 min
